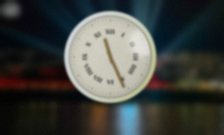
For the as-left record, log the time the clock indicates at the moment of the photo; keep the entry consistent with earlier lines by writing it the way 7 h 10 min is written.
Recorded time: 11 h 26 min
